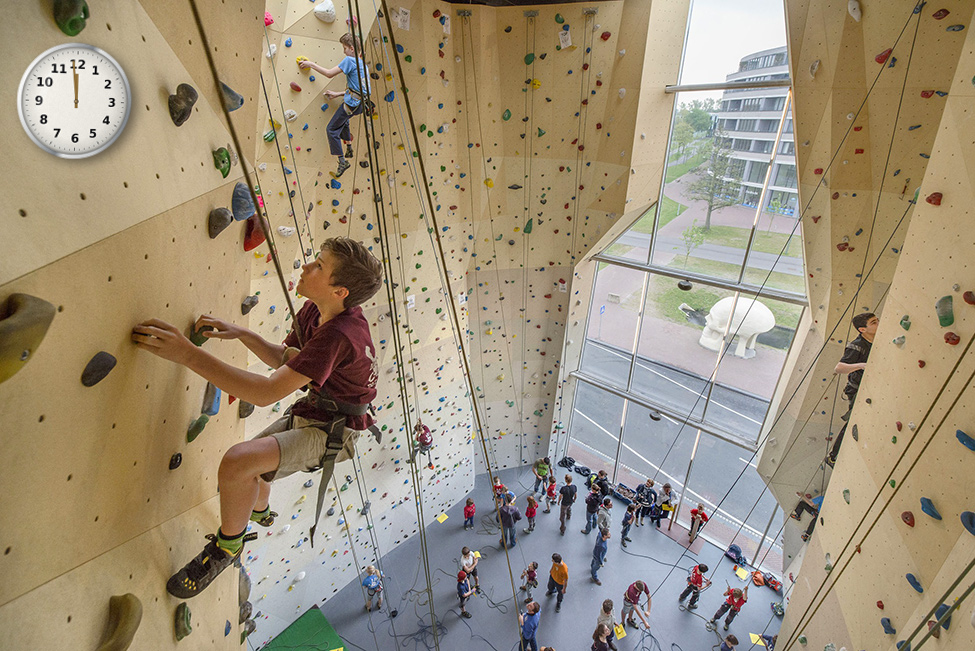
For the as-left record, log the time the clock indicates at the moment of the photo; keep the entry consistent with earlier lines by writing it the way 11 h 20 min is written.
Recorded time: 11 h 59 min
